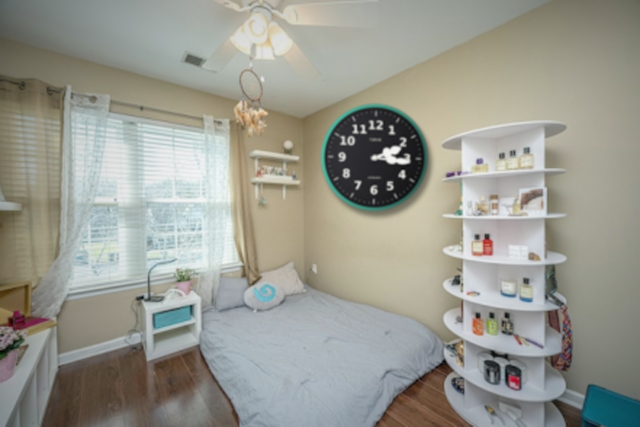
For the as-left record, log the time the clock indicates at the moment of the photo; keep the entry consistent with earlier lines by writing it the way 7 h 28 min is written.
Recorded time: 2 h 16 min
